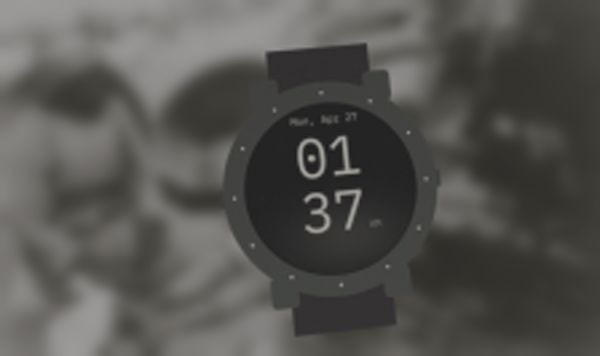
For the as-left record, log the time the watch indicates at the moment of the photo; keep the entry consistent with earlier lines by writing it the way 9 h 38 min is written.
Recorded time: 1 h 37 min
